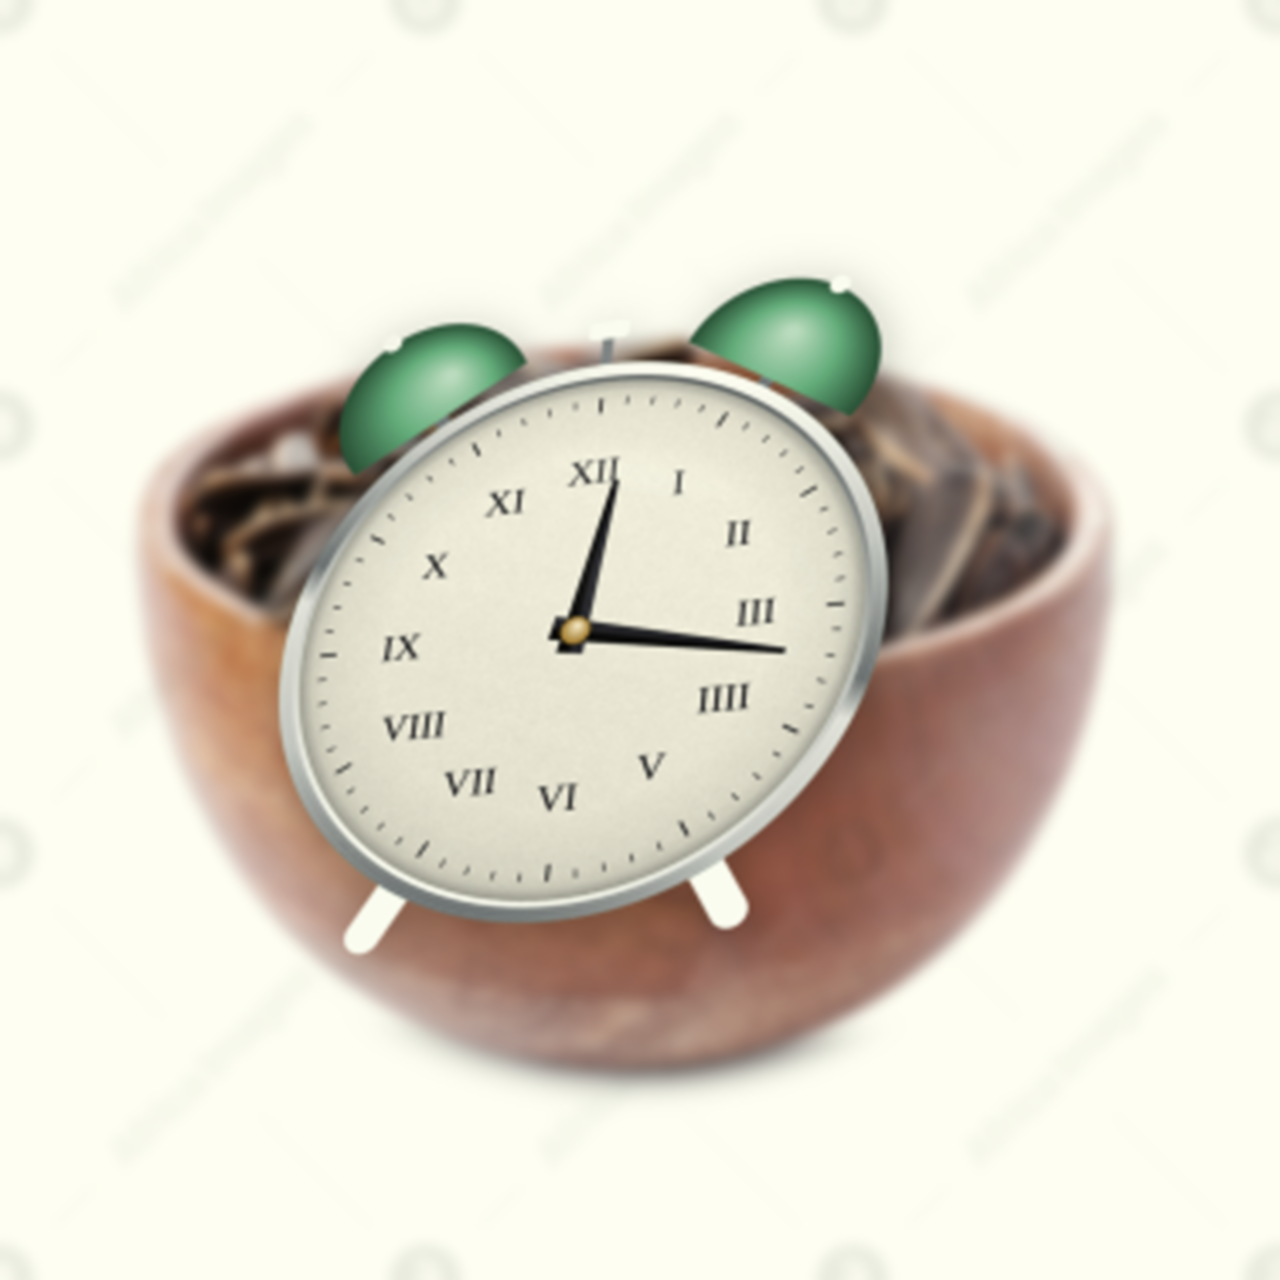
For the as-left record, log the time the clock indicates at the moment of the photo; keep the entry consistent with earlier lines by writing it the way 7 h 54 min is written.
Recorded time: 12 h 17 min
